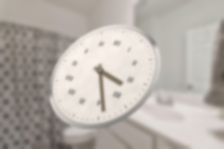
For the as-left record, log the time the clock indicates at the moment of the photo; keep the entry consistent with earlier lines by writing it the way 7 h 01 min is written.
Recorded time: 3 h 24 min
